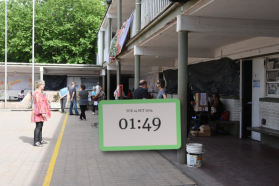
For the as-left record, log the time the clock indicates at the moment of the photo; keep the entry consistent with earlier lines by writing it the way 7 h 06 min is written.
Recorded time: 1 h 49 min
